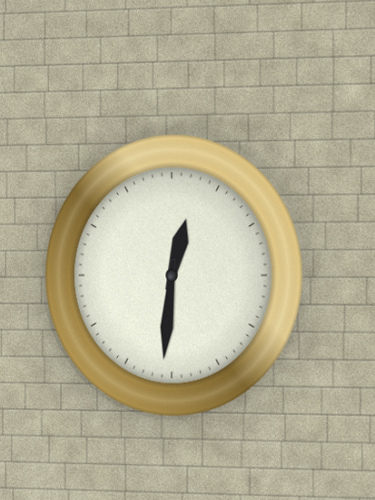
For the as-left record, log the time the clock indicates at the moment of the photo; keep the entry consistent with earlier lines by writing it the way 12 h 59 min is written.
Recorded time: 12 h 31 min
